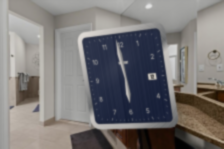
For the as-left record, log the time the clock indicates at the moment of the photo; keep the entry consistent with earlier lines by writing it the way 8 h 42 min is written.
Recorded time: 5 h 59 min
